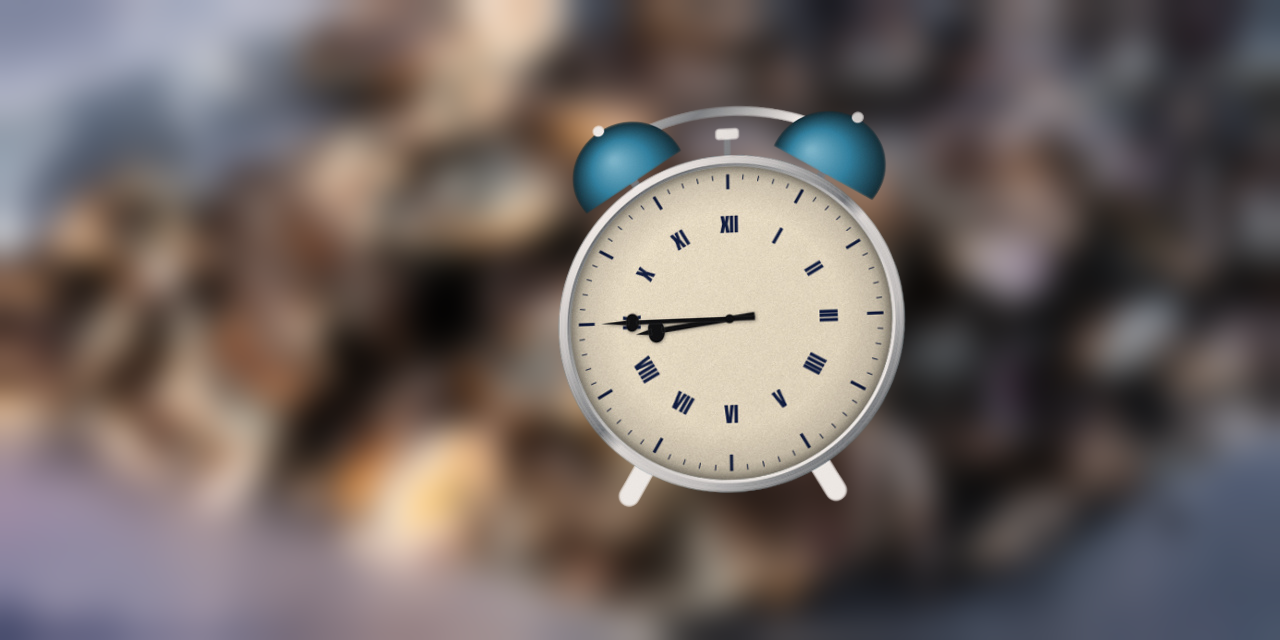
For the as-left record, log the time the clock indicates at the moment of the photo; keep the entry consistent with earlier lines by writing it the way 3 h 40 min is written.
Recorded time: 8 h 45 min
